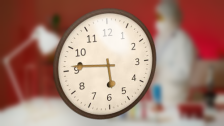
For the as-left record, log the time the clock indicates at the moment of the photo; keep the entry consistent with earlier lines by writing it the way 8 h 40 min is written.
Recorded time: 5 h 46 min
